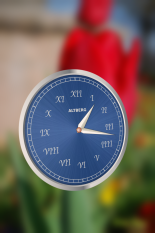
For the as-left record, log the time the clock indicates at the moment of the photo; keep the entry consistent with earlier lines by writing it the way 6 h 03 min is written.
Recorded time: 1 h 17 min
